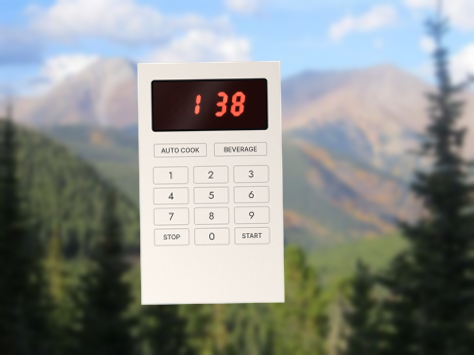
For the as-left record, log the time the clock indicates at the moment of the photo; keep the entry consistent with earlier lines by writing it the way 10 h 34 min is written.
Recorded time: 1 h 38 min
